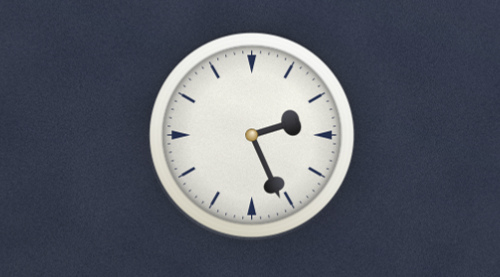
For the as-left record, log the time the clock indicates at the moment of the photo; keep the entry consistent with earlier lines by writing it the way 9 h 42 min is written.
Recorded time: 2 h 26 min
